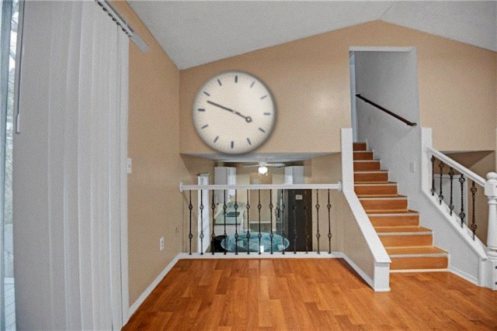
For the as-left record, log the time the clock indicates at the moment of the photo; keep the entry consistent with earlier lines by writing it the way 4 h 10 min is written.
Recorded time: 3 h 48 min
